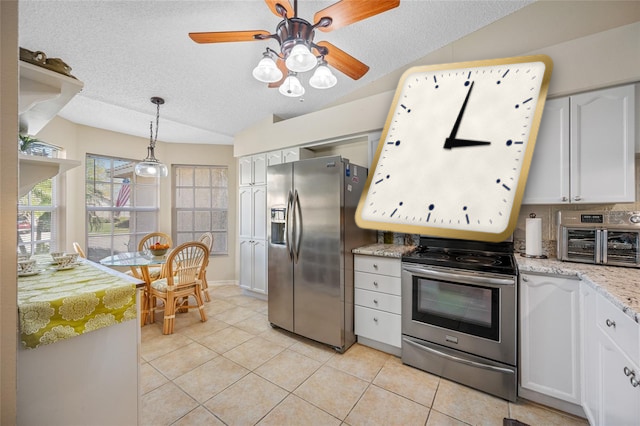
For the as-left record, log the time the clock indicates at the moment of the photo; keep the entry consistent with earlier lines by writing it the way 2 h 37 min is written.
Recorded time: 3 h 01 min
